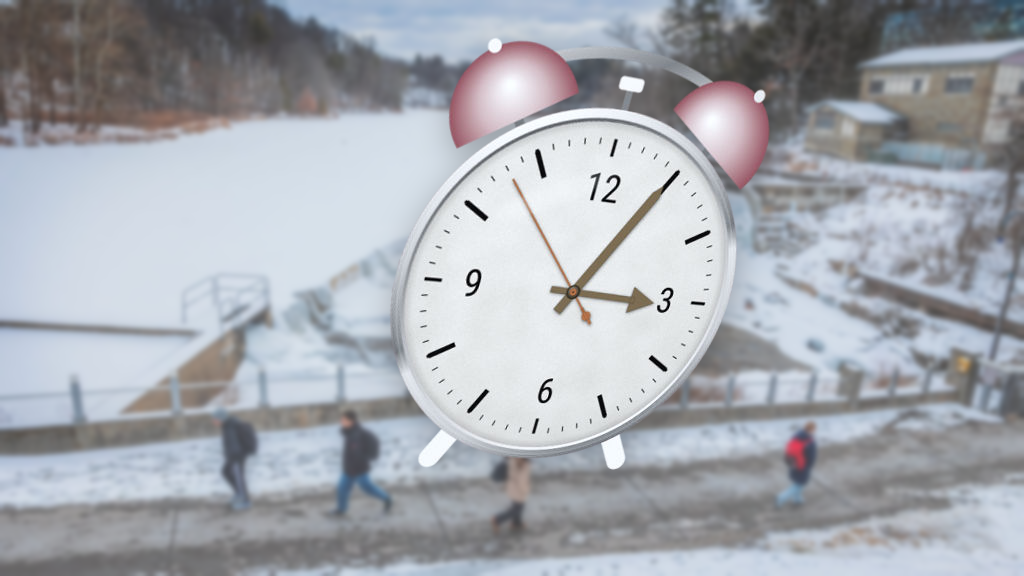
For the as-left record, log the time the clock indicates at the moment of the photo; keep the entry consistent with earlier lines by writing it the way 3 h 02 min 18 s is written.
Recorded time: 3 h 04 min 53 s
